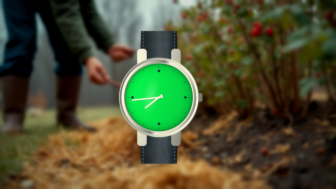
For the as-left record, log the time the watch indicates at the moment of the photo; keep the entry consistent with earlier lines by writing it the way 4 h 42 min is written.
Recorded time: 7 h 44 min
